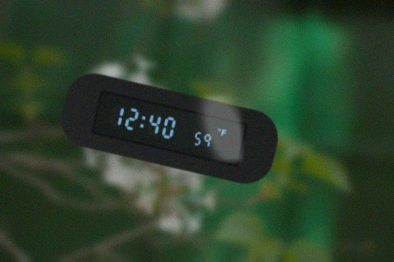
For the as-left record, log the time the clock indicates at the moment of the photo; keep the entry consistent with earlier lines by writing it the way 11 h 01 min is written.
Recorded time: 12 h 40 min
